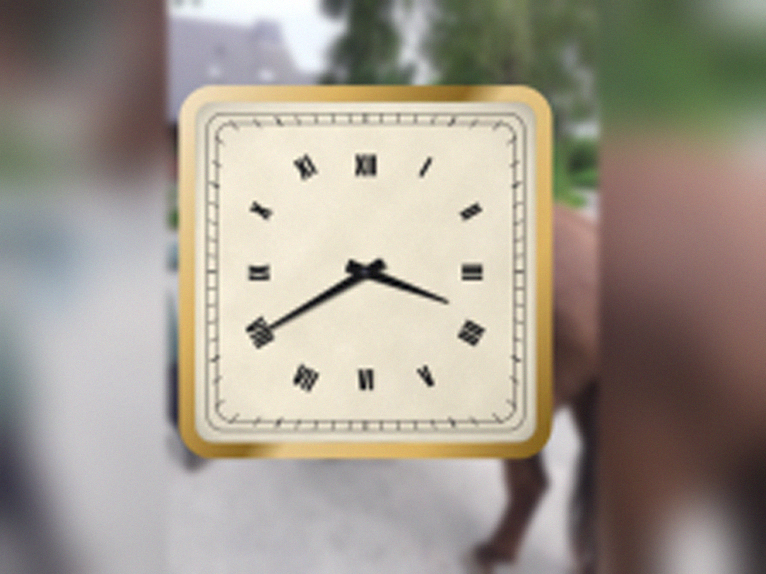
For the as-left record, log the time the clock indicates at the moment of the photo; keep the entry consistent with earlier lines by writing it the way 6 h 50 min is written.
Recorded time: 3 h 40 min
